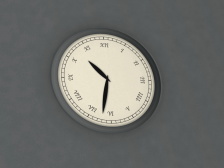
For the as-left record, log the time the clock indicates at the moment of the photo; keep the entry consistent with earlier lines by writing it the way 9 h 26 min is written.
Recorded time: 10 h 32 min
